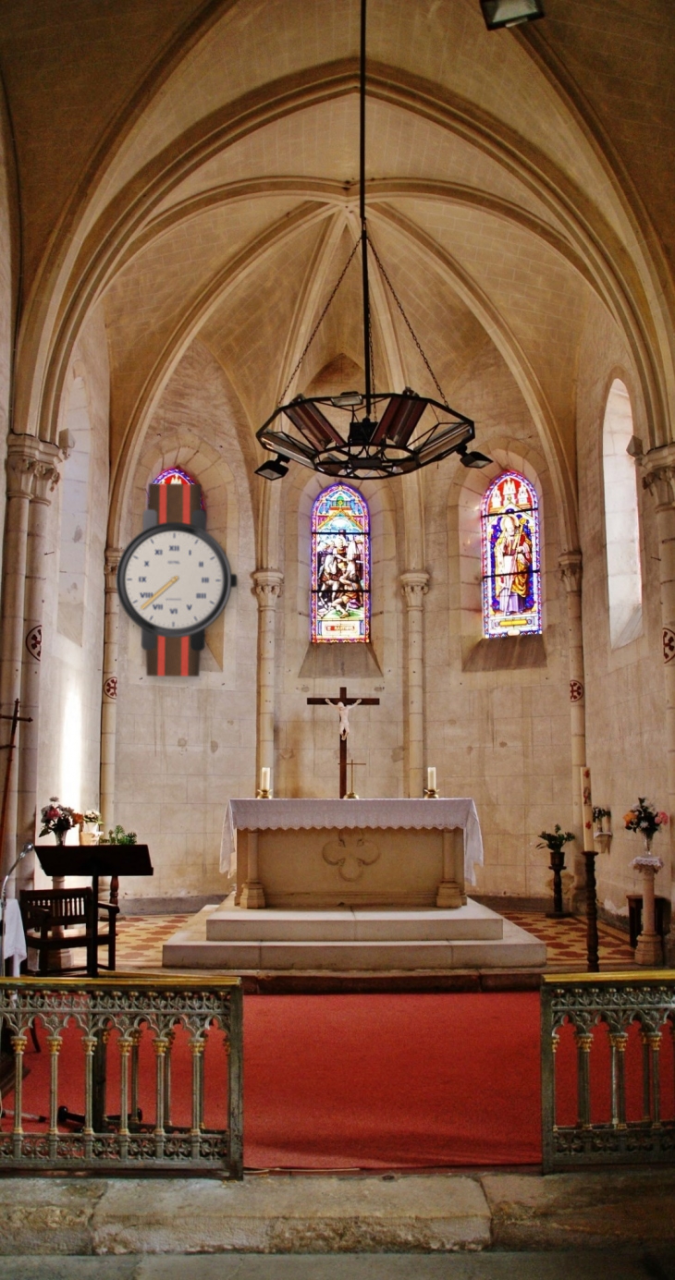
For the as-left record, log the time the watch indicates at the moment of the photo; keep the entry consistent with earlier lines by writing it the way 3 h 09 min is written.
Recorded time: 7 h 38 min
